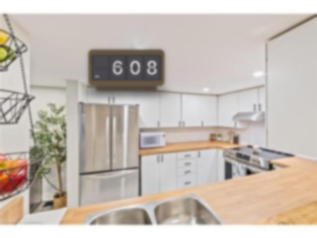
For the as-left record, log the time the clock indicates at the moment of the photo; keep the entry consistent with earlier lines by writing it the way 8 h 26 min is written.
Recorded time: 6 h 08 min
